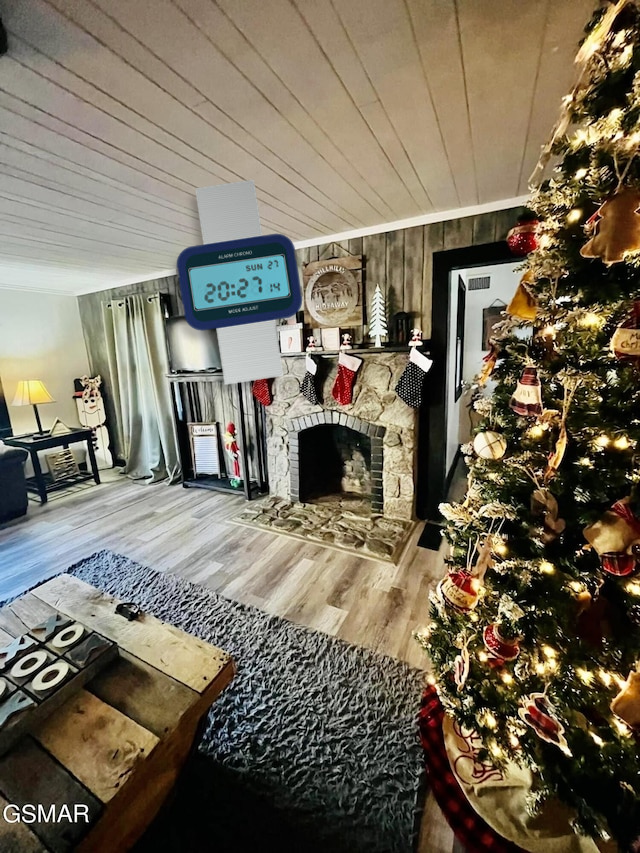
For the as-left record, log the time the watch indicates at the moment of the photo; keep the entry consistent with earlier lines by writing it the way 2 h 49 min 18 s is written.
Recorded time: 20 h 27 min 14 s
